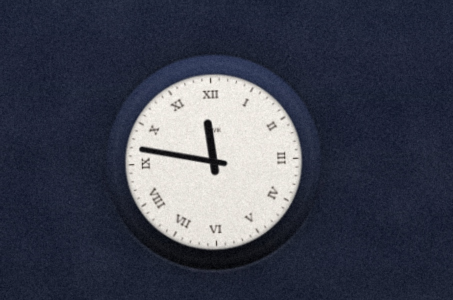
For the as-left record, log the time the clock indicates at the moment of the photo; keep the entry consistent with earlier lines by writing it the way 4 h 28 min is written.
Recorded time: 11 h 47 min
